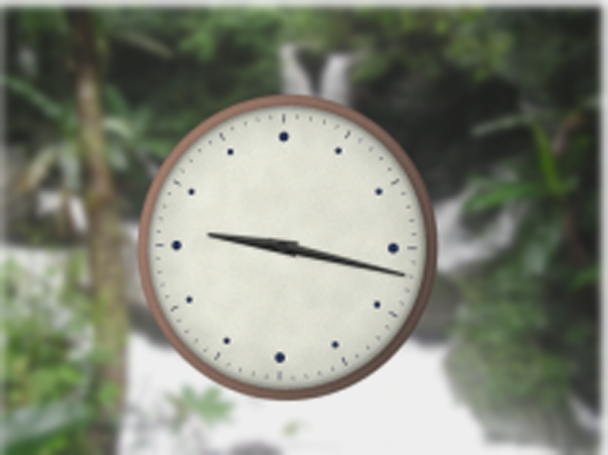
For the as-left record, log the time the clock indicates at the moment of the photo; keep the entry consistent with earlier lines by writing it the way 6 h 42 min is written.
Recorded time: 9 h 17 min
